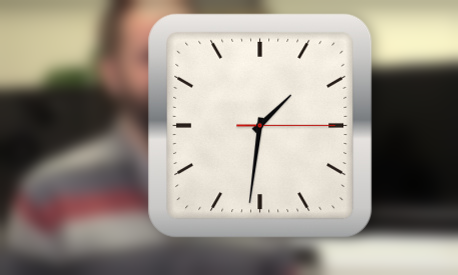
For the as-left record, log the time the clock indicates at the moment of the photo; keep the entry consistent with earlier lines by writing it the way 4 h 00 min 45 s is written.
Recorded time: 1 h 31 min 15 s
